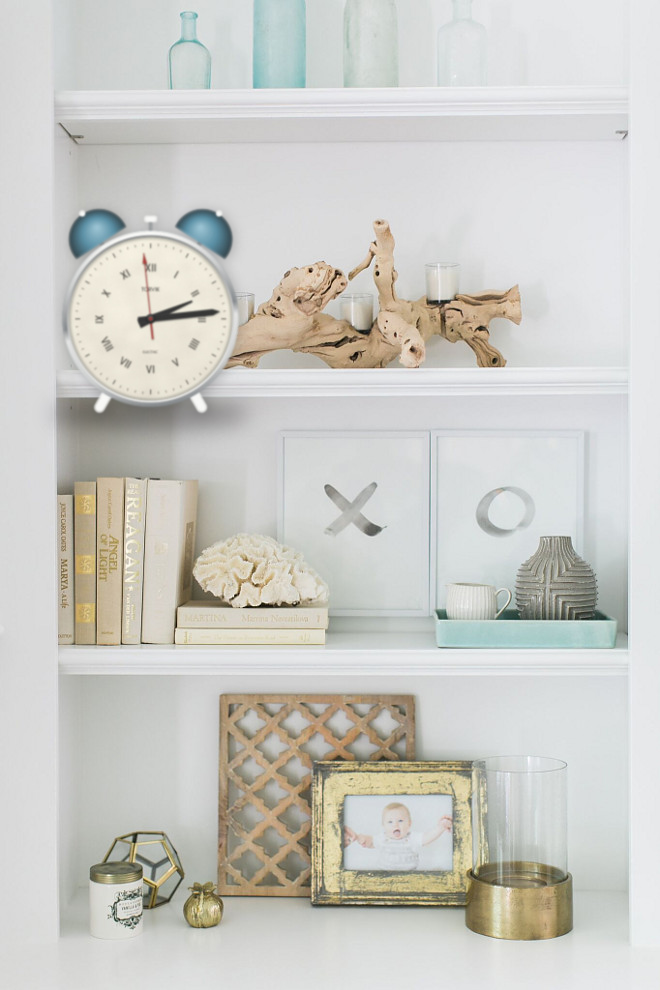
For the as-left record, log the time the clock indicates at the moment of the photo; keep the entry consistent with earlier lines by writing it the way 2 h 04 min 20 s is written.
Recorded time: 2 h 13 min 59 s
